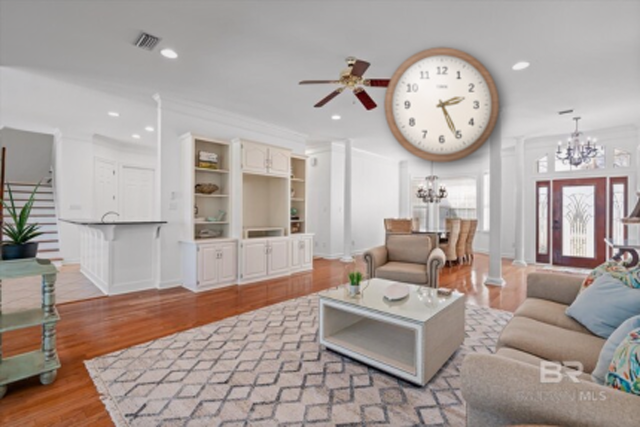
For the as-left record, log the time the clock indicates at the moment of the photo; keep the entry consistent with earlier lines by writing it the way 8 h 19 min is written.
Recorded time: 2 h 26 min
